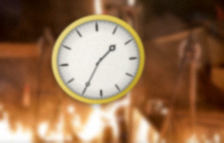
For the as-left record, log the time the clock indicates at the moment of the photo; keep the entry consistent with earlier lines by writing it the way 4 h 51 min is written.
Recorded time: 1 h 35 min
